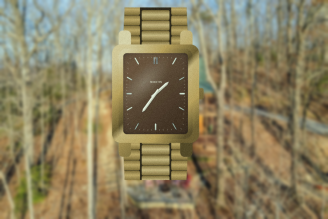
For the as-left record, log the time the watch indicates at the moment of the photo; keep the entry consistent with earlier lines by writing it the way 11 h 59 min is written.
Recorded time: 1 h 36 min
